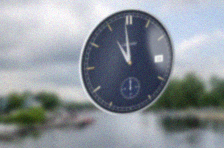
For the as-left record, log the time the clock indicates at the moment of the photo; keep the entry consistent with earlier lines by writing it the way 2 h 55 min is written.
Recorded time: 10 h 59 min
